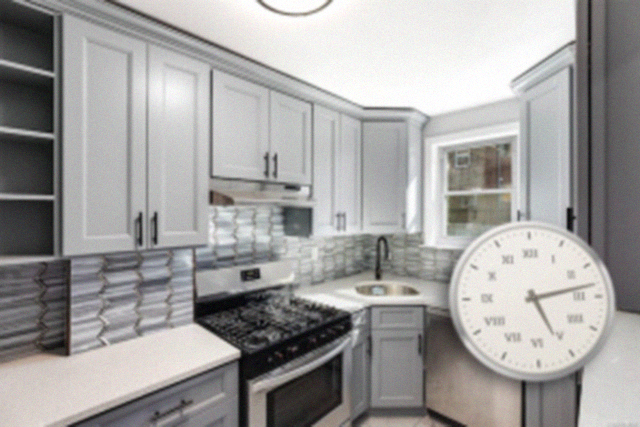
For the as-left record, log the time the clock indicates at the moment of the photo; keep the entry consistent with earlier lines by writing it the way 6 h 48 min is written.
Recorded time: 5 h 13 min
